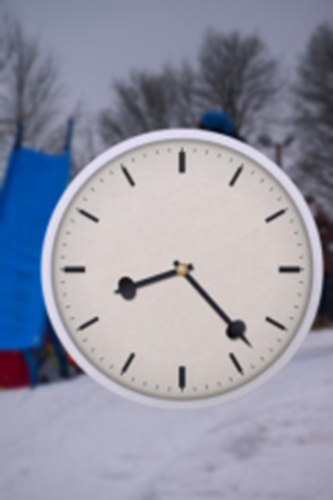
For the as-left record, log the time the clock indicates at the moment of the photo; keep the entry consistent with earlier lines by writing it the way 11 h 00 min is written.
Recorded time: 8 h 23 min
